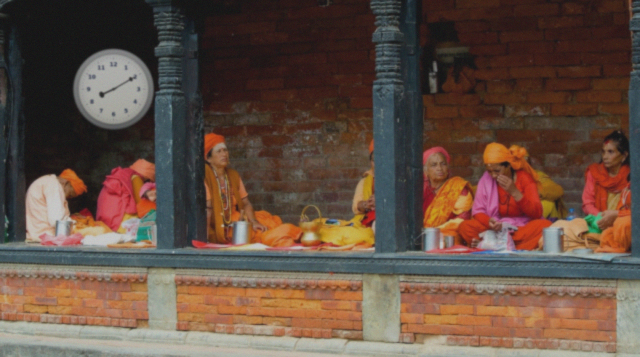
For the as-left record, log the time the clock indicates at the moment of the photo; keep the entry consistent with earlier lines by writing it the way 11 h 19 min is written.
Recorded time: 8 h 10 min
